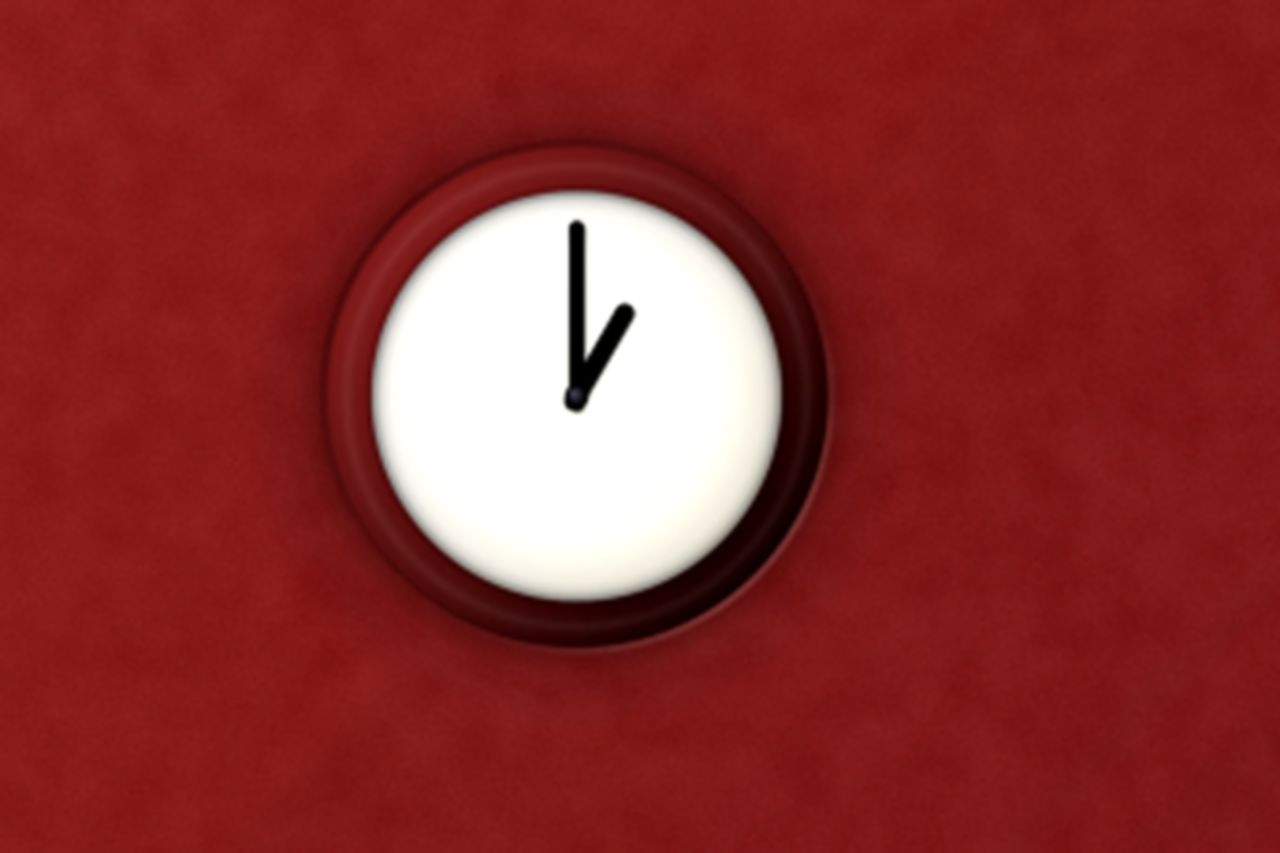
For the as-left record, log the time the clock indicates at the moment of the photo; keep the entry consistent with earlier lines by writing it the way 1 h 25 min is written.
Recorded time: 1 h 00 min
